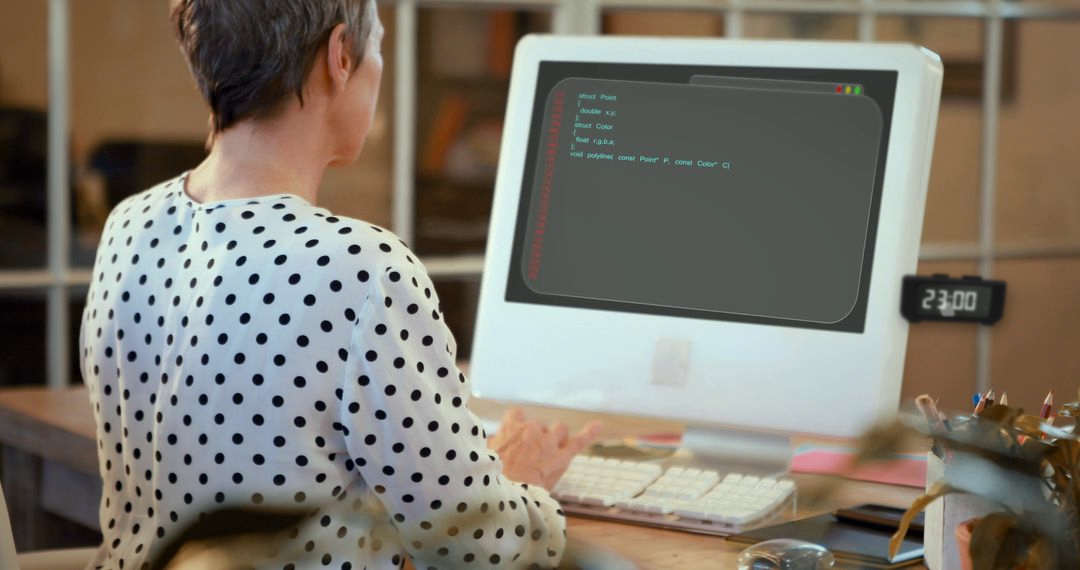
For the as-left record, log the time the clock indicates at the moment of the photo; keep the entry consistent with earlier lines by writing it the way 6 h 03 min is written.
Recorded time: 23 h 00 min
